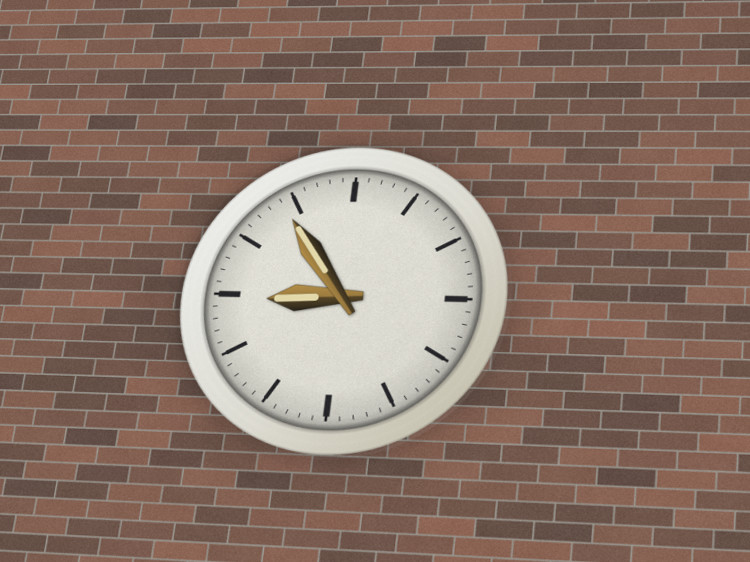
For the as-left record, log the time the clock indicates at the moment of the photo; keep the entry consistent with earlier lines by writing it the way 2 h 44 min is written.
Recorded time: 8 h 54 min
